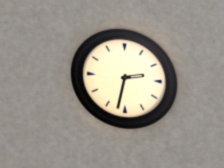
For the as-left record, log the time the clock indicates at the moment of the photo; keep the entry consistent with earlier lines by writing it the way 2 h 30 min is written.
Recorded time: 2 h 32 min
